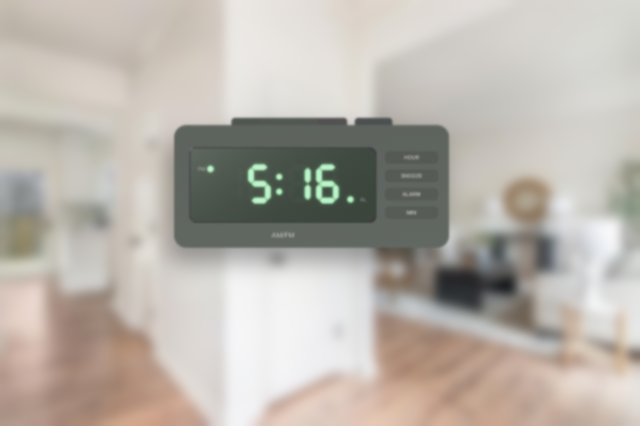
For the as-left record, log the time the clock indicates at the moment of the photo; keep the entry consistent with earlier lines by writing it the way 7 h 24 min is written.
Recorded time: 5 h 16 min
